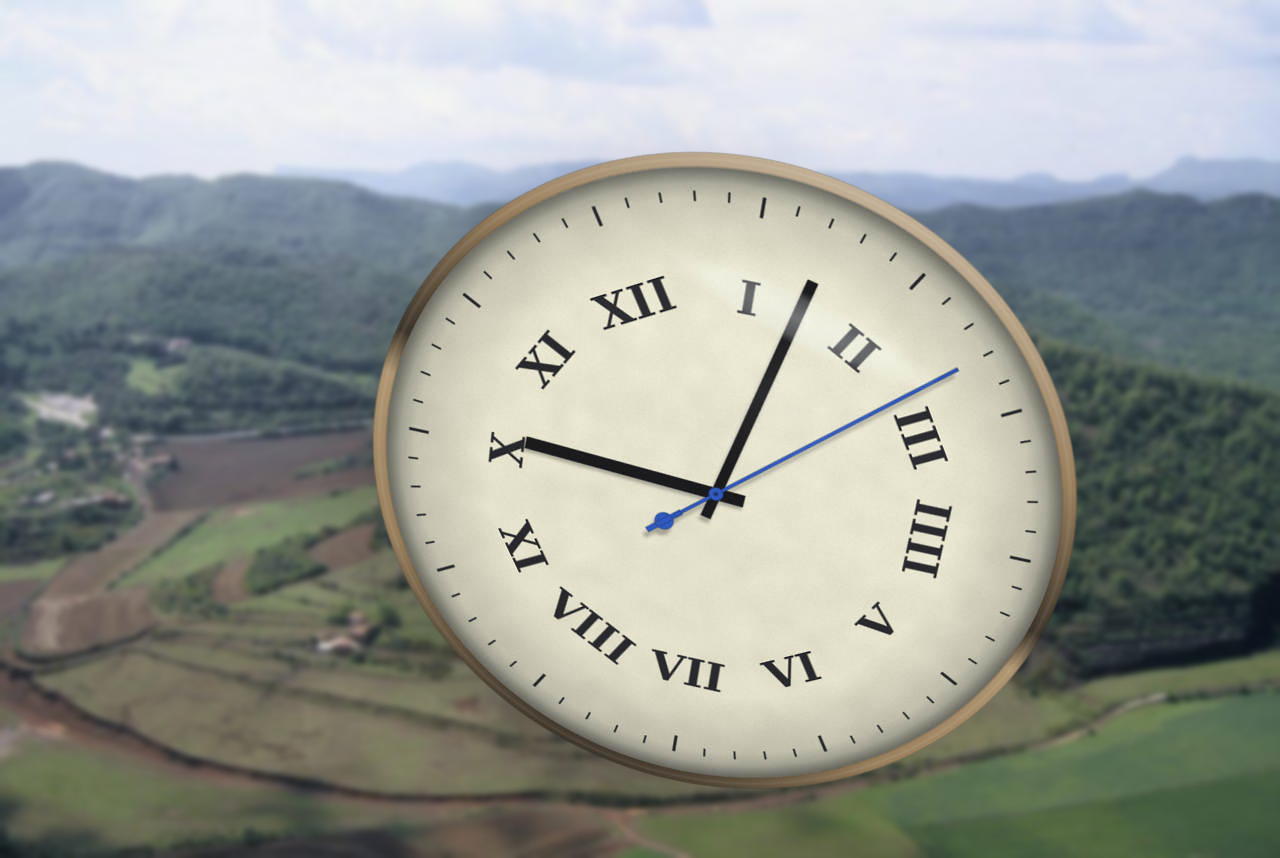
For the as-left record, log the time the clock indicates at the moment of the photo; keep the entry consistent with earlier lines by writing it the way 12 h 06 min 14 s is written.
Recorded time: 10 h 07 min 13 s
